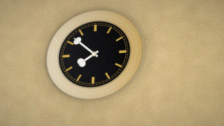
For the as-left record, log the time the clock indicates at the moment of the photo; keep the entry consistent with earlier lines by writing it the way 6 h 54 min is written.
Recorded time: 7 h 52 min
